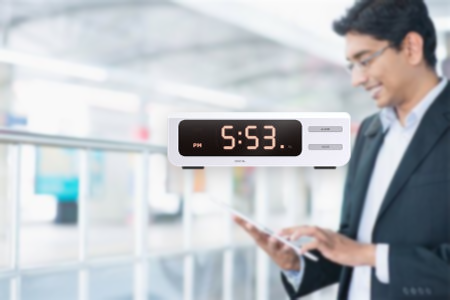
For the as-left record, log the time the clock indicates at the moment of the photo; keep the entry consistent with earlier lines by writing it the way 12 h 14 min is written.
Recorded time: 5 h 53 min
